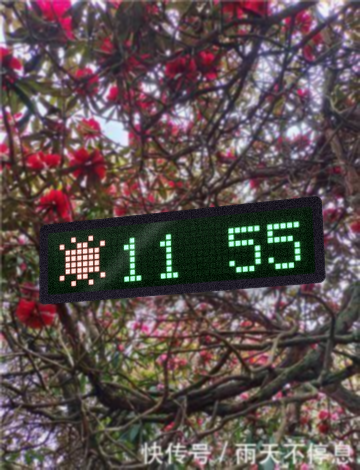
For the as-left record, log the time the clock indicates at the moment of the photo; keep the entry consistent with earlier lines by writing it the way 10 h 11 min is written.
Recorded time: 11 h 55 min
